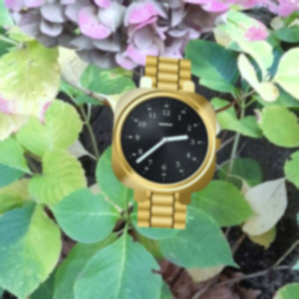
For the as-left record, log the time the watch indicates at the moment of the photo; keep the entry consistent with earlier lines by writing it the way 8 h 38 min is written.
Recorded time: 2 h 38 min
